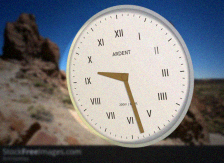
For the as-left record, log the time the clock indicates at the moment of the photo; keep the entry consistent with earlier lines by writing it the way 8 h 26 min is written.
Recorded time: 9 h 28 min
